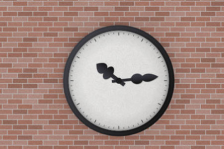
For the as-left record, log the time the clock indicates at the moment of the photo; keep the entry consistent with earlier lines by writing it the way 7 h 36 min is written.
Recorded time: 10 h 14 min
